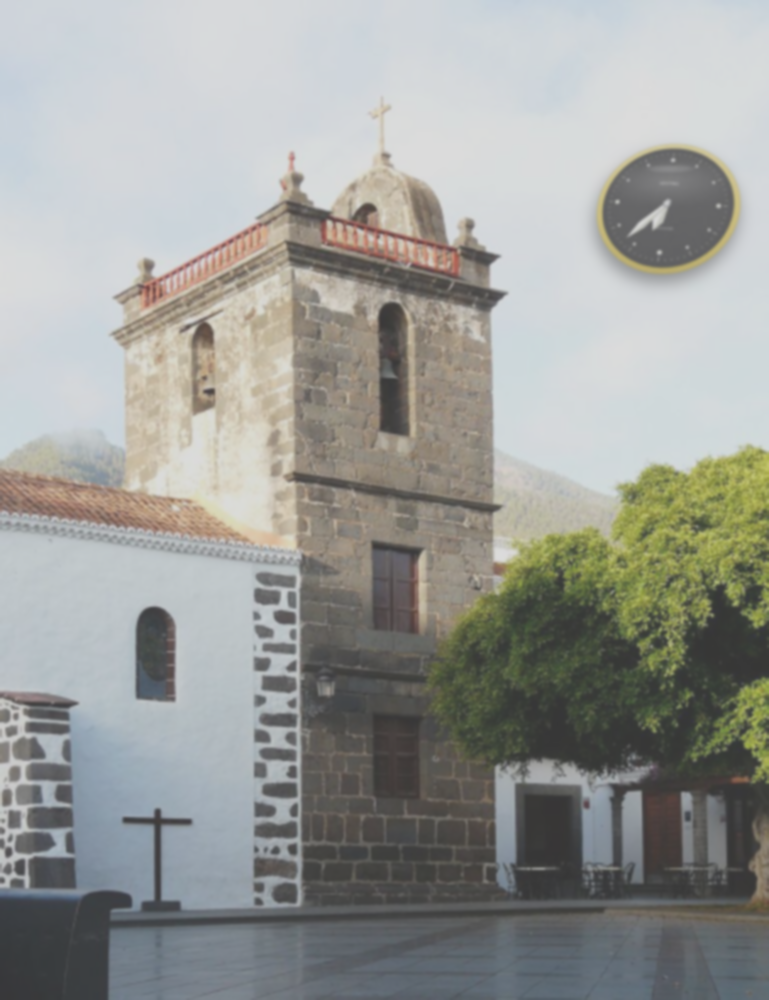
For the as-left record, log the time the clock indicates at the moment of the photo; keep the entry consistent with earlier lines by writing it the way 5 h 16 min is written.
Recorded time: 6 h 37 min
